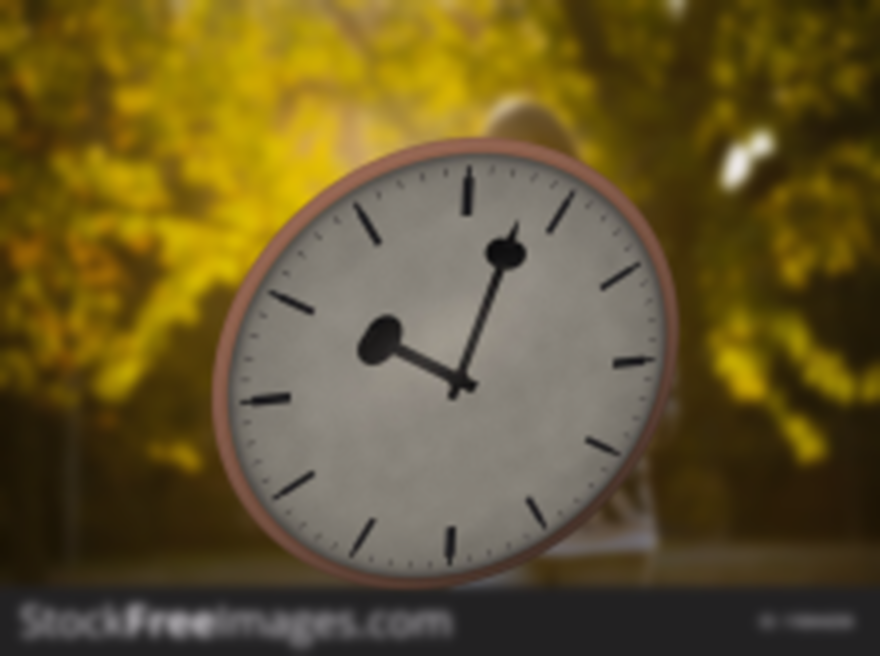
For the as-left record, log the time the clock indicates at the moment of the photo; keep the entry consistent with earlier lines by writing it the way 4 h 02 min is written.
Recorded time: 10 h 03 min
